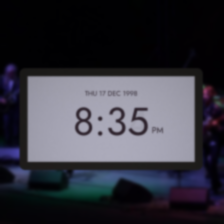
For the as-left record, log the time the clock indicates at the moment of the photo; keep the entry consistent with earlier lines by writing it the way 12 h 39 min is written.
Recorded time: 8 h 35 min
